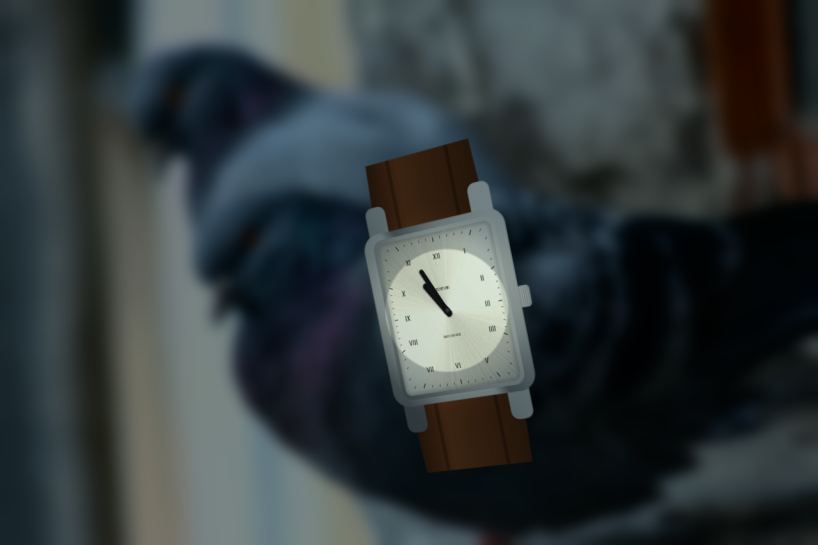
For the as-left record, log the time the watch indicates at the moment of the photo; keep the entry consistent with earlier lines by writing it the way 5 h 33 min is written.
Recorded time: 10 h 56 min
